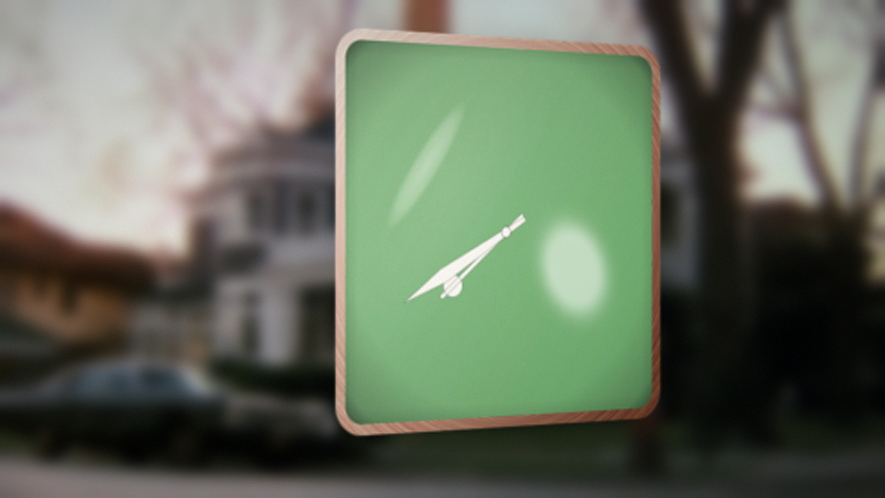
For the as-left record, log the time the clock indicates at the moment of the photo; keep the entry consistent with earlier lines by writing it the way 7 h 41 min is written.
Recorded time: 7 h 40 min
